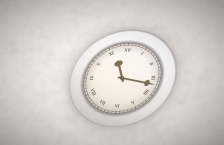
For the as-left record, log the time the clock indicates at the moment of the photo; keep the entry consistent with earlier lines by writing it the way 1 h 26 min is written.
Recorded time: 11 h 17 min
